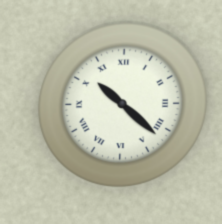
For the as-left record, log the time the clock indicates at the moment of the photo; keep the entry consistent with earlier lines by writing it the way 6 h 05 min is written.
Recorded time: 10 h 22 min
